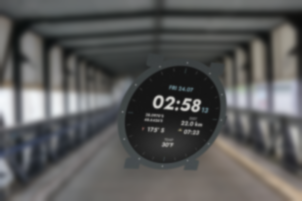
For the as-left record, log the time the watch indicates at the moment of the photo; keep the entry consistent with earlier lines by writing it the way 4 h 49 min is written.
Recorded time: 2 h 58 min
